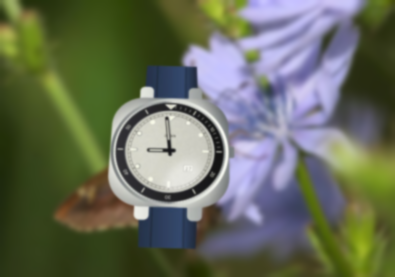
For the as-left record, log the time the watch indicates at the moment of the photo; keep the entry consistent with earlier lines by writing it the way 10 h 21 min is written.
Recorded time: 8 h 59 min
